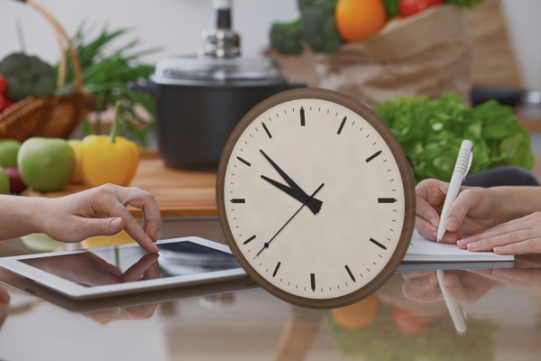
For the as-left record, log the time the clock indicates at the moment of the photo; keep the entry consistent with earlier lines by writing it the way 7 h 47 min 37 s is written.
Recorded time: 9 h 52 min 38 s
